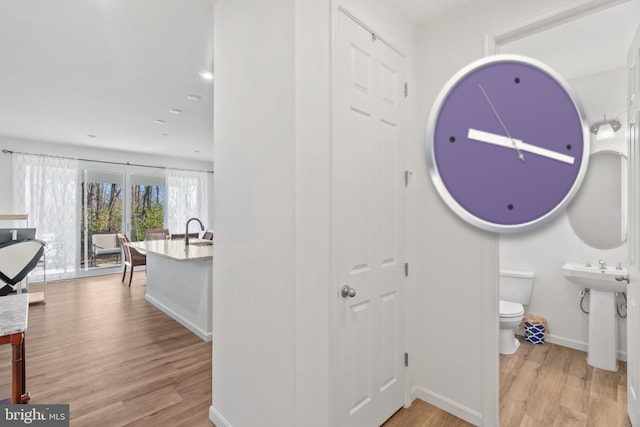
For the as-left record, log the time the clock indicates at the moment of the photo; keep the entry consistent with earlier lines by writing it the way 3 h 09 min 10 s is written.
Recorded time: 9 h 16 min 54 s
